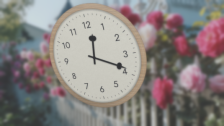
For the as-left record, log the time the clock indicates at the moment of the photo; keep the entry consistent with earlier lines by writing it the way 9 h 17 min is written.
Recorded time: 12 h 19 min
